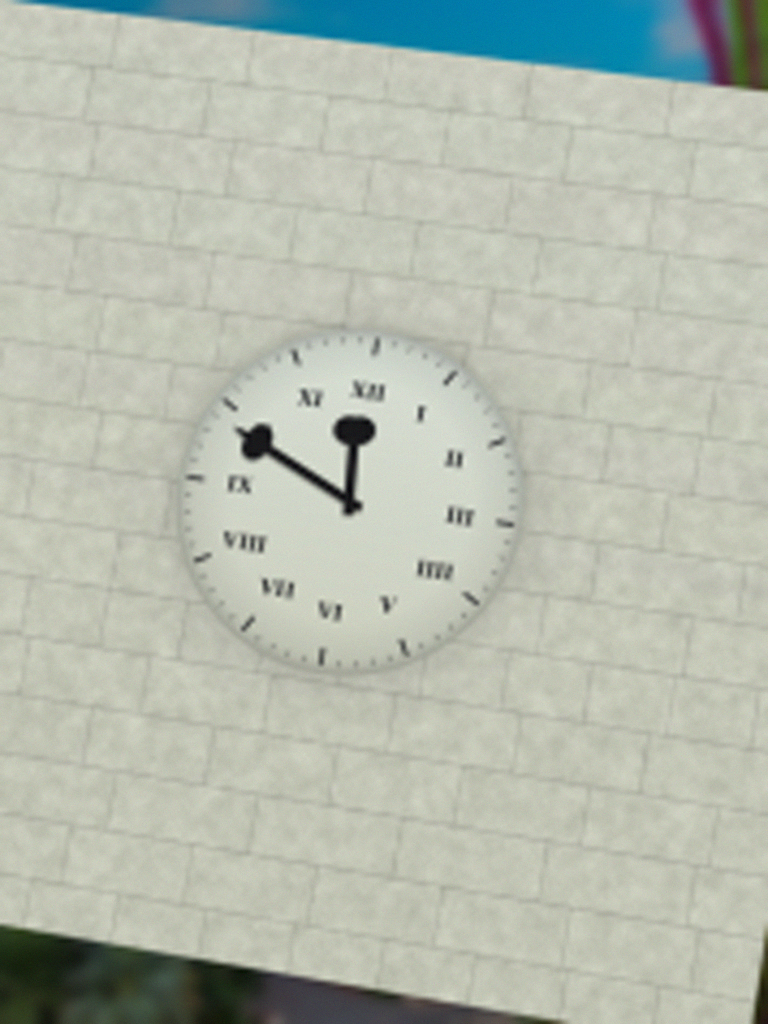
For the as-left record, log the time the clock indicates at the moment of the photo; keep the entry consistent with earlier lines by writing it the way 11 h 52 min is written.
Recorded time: 11 h 49 min
